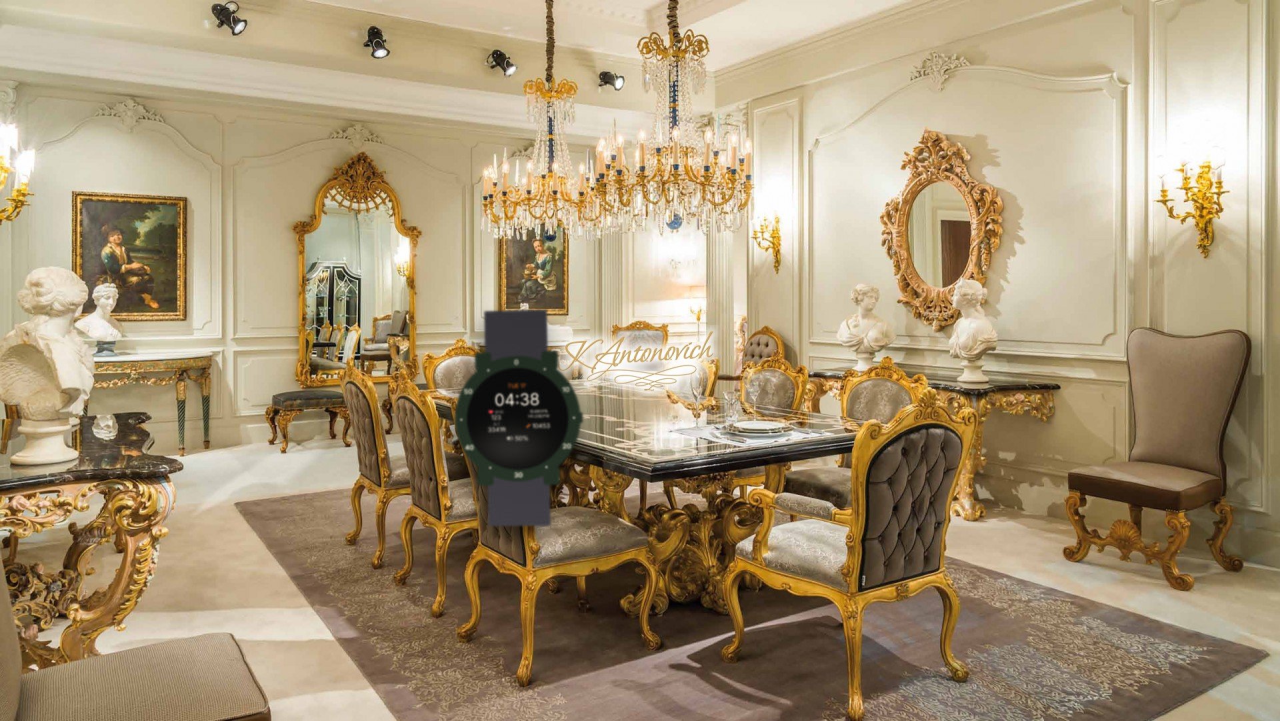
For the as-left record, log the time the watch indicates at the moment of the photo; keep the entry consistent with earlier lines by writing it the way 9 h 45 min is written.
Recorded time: 4 h 38 min
